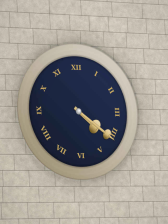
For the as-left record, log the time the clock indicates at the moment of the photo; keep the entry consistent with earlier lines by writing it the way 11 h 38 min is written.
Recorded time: 4 h 21 min
